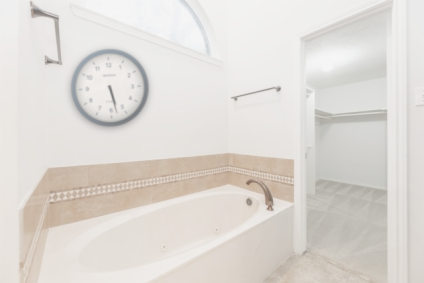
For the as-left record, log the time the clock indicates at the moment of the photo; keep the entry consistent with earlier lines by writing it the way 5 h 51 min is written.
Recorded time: 5 h 28 min
